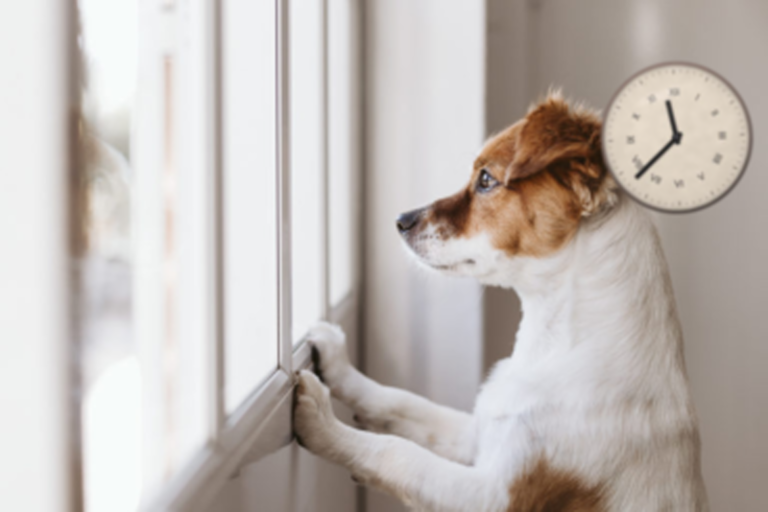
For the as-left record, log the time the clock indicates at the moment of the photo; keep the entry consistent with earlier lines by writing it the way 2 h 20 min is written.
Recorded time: 11 h 38 min
